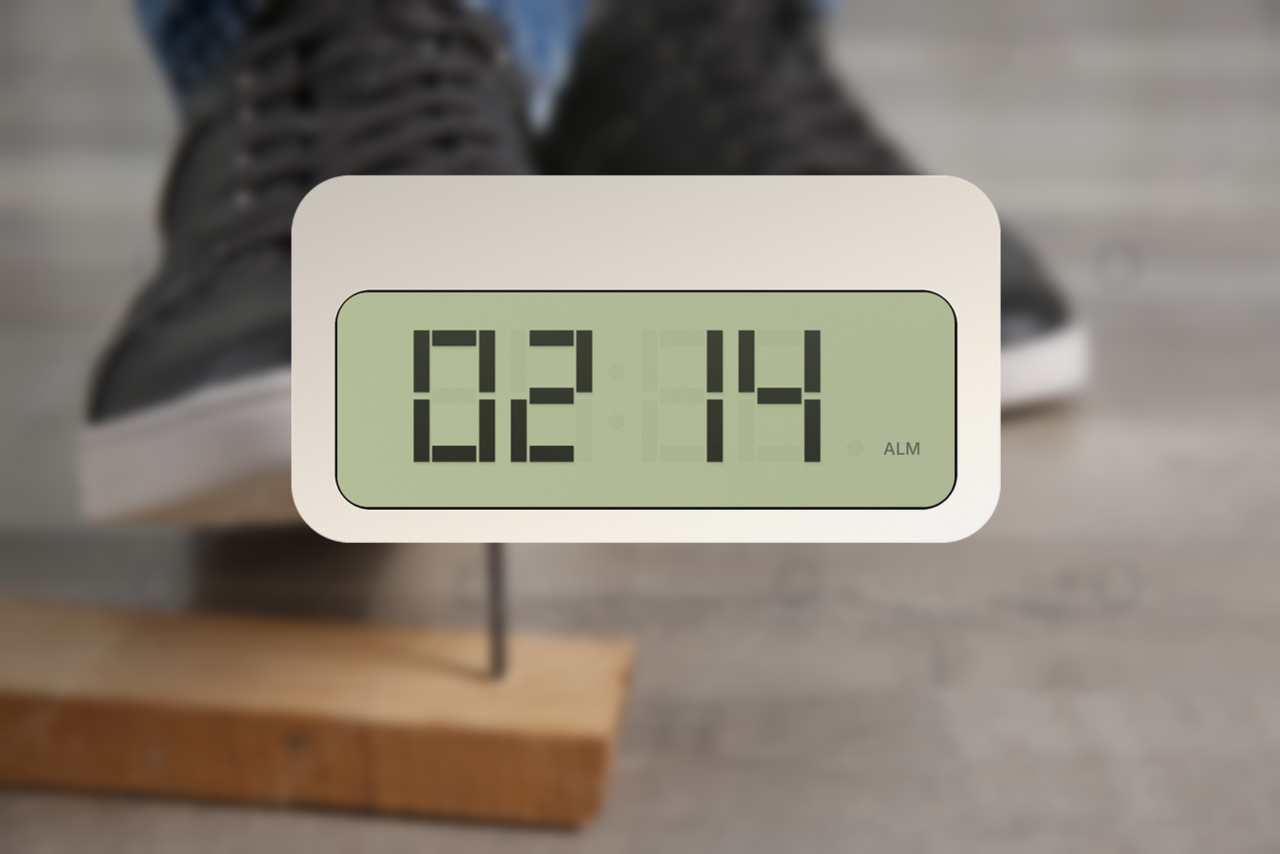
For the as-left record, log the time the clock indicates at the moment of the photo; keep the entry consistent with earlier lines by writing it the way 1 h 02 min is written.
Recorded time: 2 h 14 min
